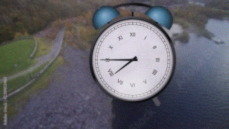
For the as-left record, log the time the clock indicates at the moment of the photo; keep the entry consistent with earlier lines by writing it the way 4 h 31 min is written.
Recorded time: 7 h 45 min
